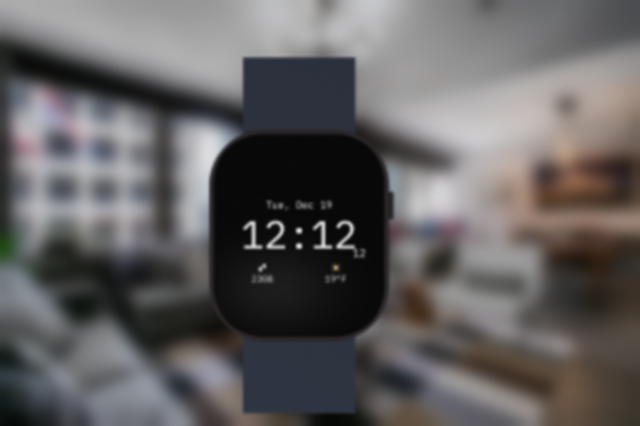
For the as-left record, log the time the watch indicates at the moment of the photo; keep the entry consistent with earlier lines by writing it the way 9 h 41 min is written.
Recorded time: 12 h 12 min
